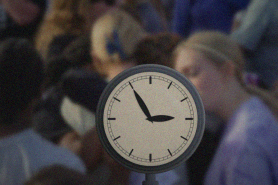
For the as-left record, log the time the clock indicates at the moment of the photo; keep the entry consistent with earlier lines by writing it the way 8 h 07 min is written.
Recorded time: 2 h 55 min
